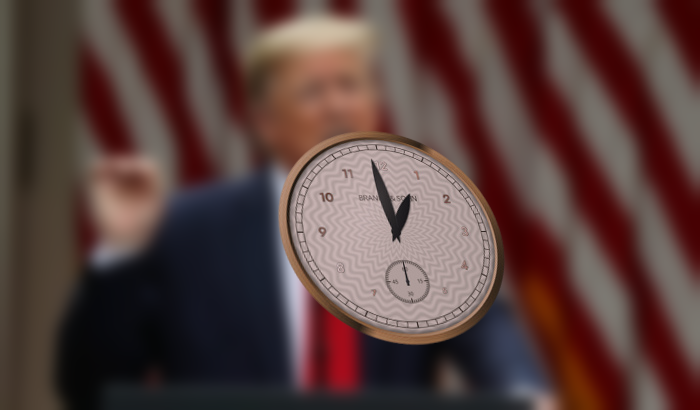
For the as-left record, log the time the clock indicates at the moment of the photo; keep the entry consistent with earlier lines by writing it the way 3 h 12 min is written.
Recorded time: 12 h 59 min
